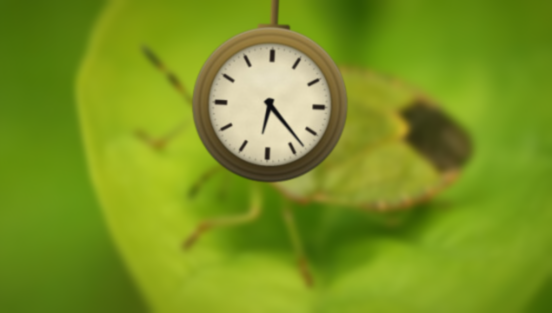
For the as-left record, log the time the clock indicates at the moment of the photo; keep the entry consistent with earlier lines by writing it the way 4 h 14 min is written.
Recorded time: 6 h 23 min
